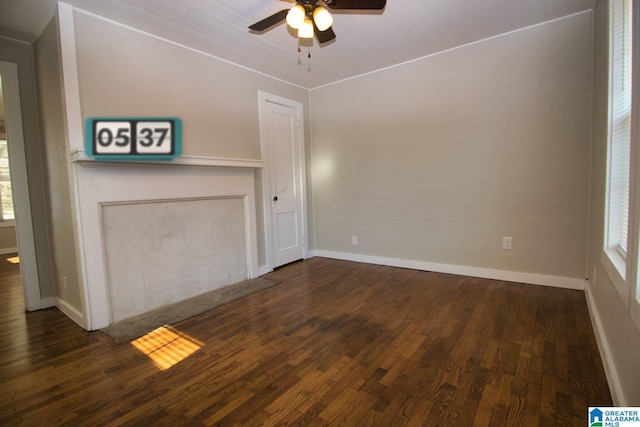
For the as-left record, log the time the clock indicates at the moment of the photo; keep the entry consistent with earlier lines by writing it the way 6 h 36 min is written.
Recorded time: 5 h 37 min
